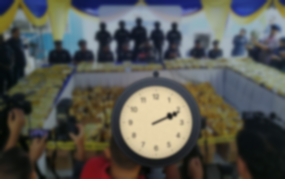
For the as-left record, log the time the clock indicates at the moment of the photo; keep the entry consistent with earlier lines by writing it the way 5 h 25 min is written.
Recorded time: 2 h 11 min
